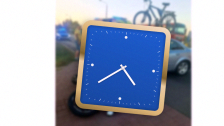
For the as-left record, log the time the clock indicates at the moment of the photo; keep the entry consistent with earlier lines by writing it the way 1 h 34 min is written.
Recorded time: 4 h 39 min
